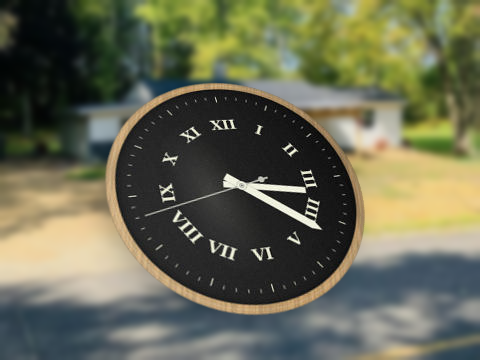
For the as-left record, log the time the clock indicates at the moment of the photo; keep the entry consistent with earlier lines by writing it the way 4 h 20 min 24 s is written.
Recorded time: 3 h 21 min 43 s
